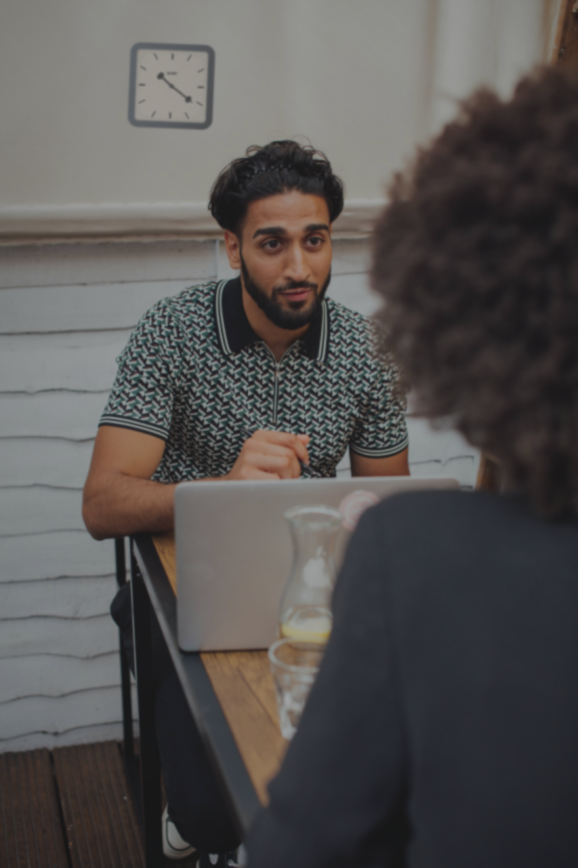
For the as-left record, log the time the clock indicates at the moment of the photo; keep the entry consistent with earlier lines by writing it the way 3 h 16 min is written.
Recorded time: 10 h 21 min
